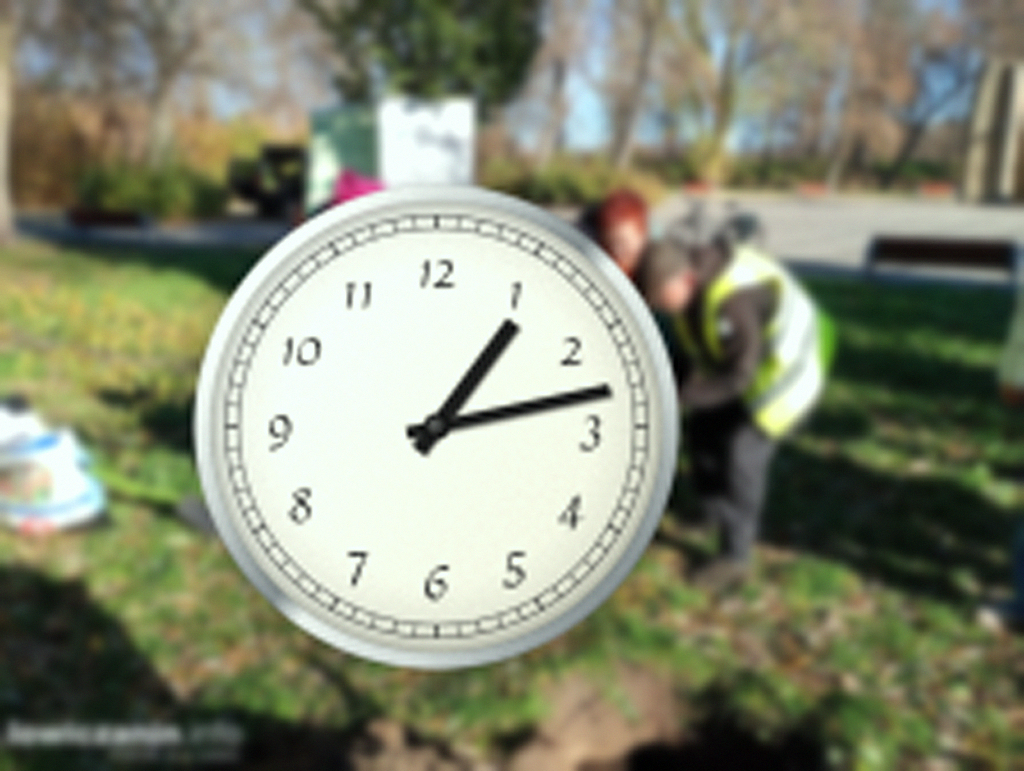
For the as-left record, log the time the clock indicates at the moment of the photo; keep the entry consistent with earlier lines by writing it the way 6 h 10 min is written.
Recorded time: 1 h 13 min
